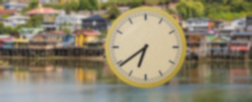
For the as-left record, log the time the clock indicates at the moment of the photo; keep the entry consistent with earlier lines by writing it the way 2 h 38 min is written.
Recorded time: 6 h 39 min
